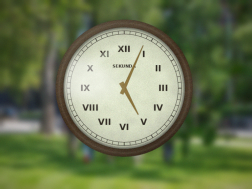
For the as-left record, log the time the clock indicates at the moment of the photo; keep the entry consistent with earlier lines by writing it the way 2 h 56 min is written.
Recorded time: 5 h 04 min
